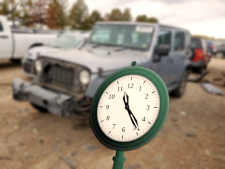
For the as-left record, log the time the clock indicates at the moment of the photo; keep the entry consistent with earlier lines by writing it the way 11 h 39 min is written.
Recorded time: 11 h 24 min
